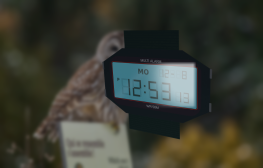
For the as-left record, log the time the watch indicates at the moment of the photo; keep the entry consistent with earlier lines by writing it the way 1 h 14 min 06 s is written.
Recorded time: 12 h 53 min 13 s
